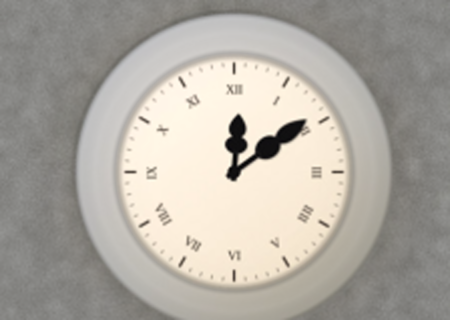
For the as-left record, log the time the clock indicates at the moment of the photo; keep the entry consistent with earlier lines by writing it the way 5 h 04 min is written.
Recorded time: 12 h 09 min
